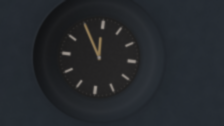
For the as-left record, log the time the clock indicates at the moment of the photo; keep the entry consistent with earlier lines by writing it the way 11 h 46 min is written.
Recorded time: 11 h 55 min
